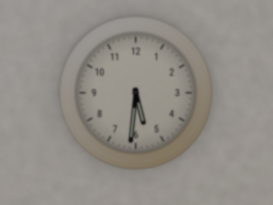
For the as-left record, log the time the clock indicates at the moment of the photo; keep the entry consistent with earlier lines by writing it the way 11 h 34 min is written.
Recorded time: 5 h 31 min
